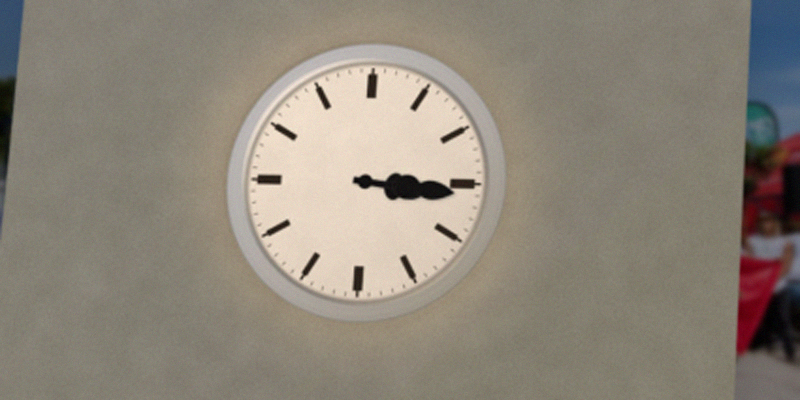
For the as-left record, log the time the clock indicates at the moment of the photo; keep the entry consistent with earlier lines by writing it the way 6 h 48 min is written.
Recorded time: 3 h 16 min
